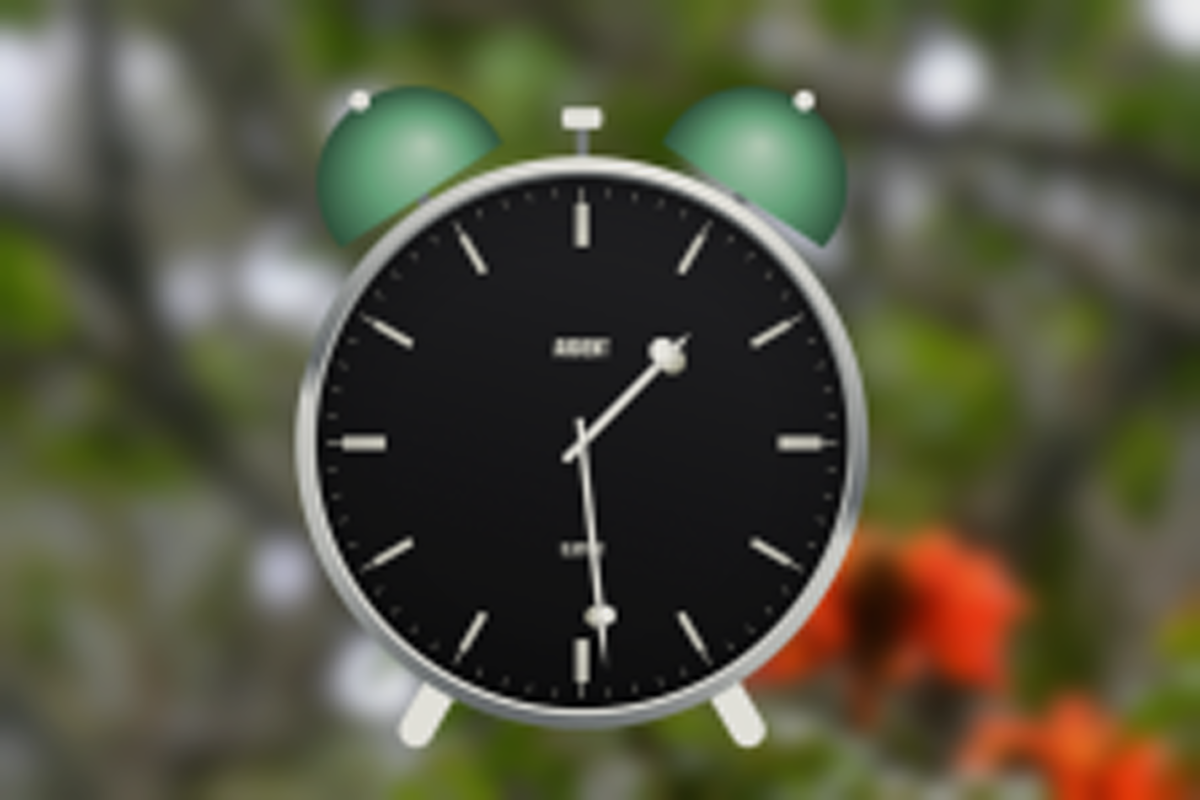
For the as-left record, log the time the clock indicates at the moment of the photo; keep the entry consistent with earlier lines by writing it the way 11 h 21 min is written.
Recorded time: 1 h 29 min
